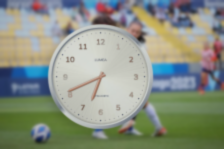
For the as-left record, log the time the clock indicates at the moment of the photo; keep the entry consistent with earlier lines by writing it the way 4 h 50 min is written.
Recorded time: 6 h 41 min
